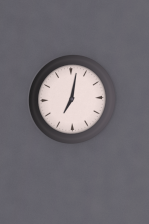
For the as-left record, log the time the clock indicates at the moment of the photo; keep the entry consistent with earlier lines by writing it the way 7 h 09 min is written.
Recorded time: 7 h 02 min
